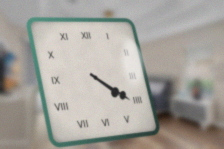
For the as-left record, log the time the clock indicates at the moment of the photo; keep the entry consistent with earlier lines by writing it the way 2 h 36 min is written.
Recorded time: 4 h 21 min
